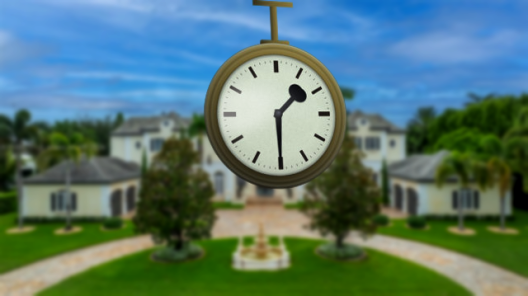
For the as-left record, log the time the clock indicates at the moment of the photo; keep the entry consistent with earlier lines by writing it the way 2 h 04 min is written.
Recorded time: 1 h 30 min
